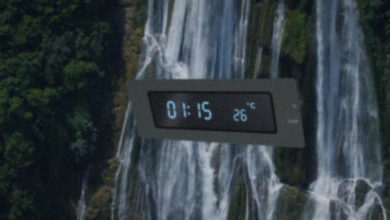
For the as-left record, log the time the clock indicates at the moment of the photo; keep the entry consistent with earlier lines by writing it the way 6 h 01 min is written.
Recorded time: 1 h 15 min
